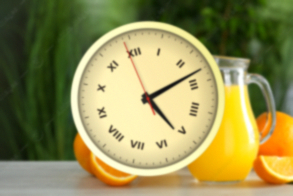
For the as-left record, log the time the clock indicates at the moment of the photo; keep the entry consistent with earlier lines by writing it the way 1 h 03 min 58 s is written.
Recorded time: 5 h 12 min 59 s
